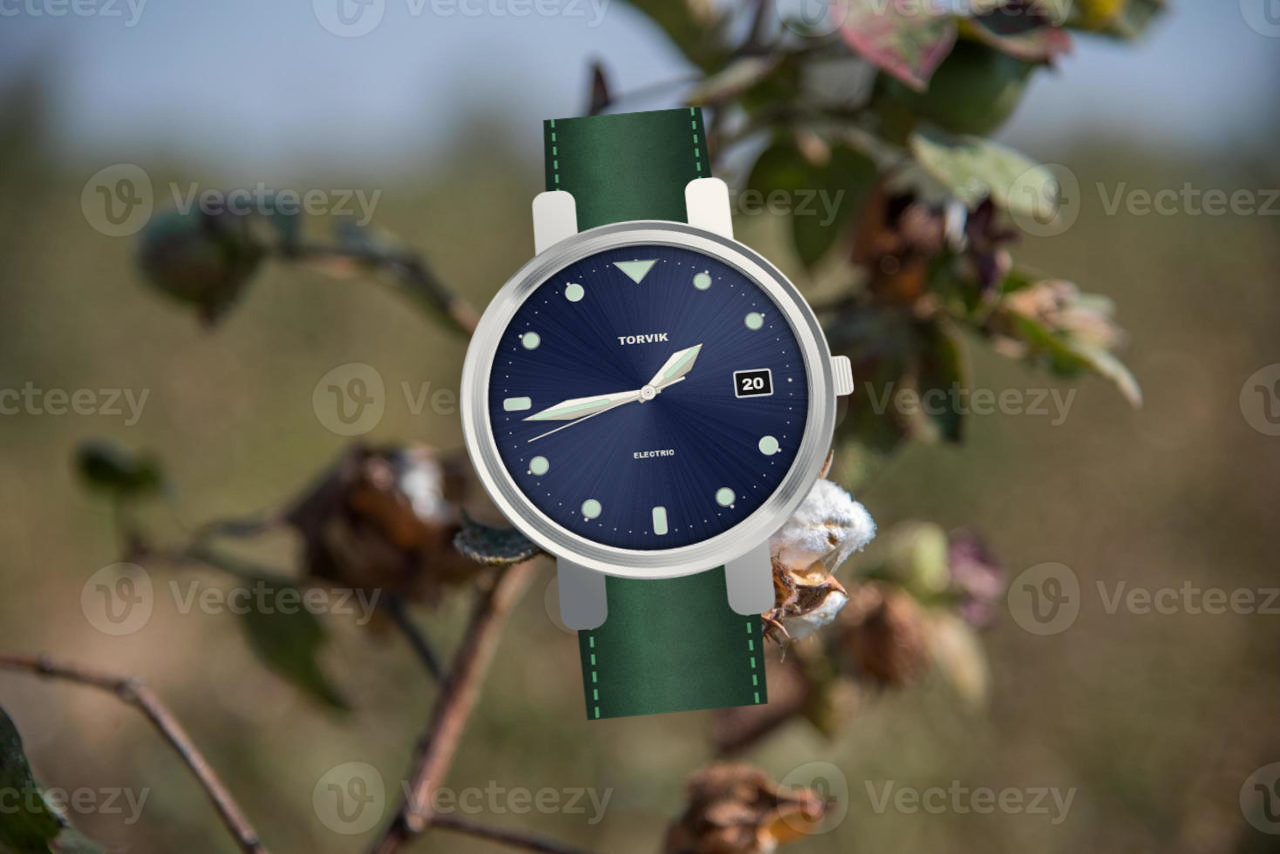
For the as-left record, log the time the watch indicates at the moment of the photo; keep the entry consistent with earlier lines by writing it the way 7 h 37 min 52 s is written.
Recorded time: 1 h 43 min 42 s
